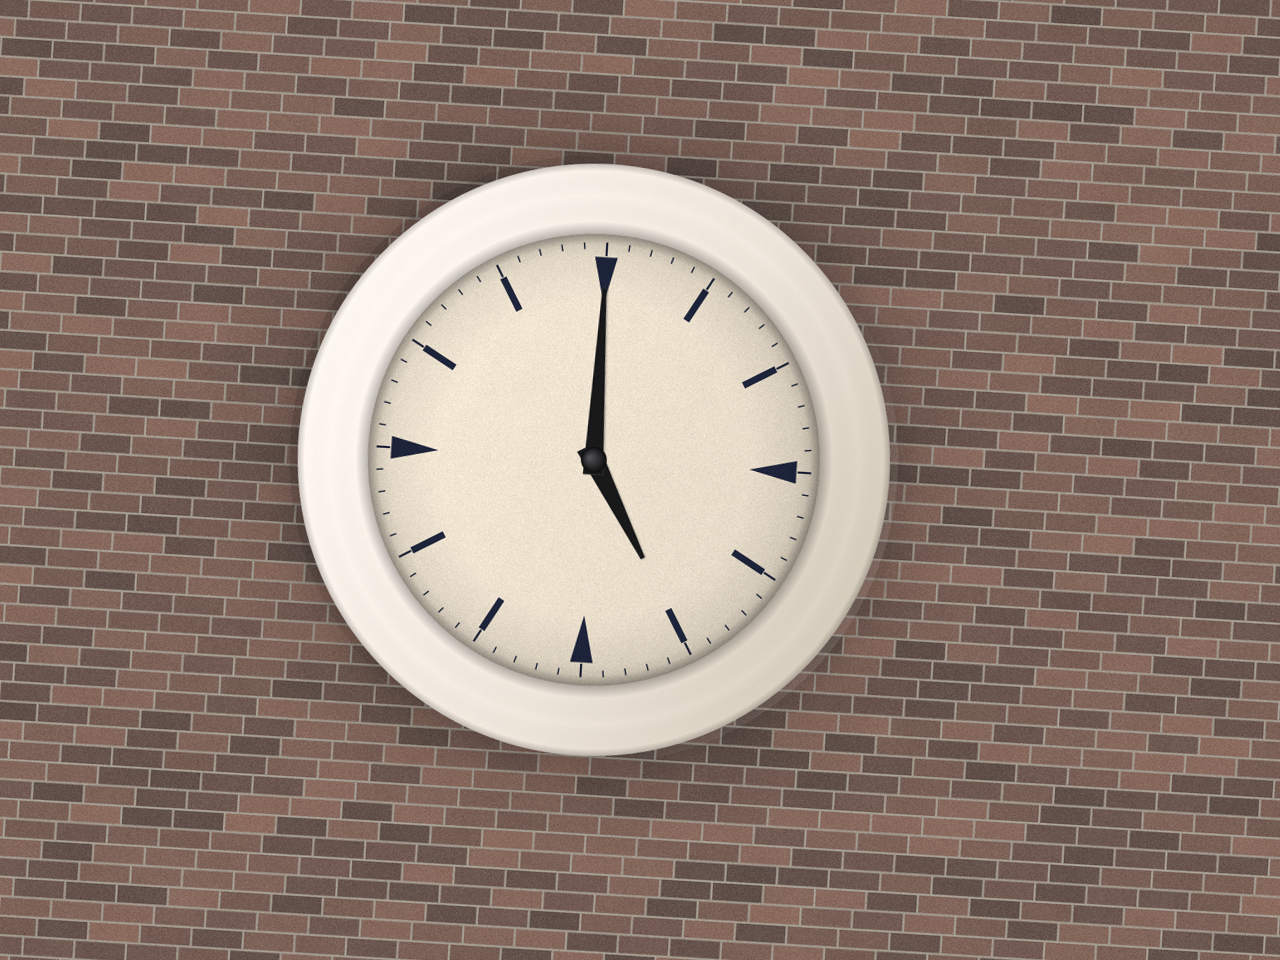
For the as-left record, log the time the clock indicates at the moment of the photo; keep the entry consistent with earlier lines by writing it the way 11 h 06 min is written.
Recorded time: 5 h 00 min
